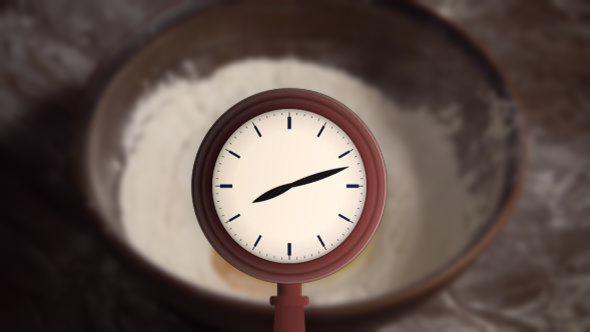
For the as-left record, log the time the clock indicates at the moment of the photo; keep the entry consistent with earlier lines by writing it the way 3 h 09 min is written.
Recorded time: 8 h 12 min
